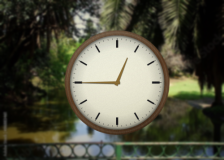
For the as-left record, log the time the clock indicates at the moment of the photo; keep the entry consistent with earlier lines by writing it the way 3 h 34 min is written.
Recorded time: 12 h 45 min
